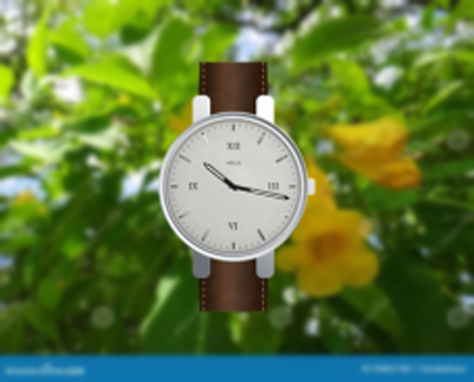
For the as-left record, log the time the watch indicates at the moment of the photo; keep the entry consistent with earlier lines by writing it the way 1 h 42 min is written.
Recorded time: 10 h 17 min
